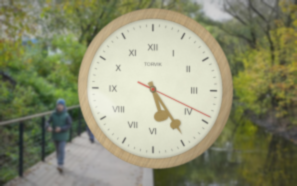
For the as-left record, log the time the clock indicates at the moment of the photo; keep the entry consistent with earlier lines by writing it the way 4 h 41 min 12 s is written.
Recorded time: 5 h 24 min 19 s
